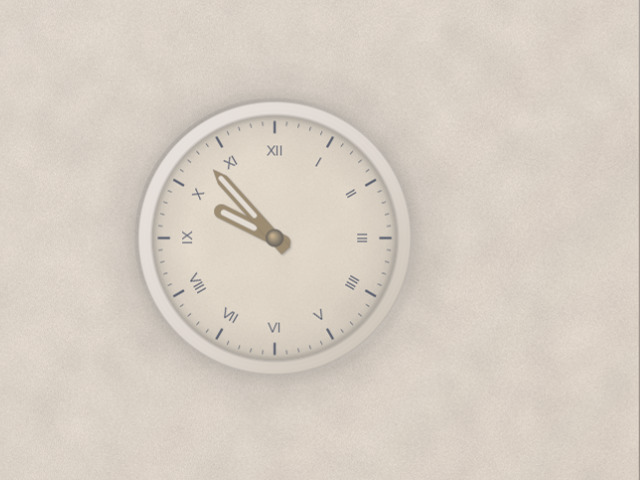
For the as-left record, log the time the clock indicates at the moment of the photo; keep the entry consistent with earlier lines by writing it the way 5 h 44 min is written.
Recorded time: 9 h 53 min
